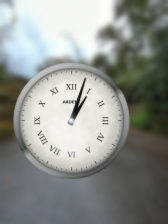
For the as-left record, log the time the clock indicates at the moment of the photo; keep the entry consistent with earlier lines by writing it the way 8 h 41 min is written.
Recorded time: 1 h 03 min
